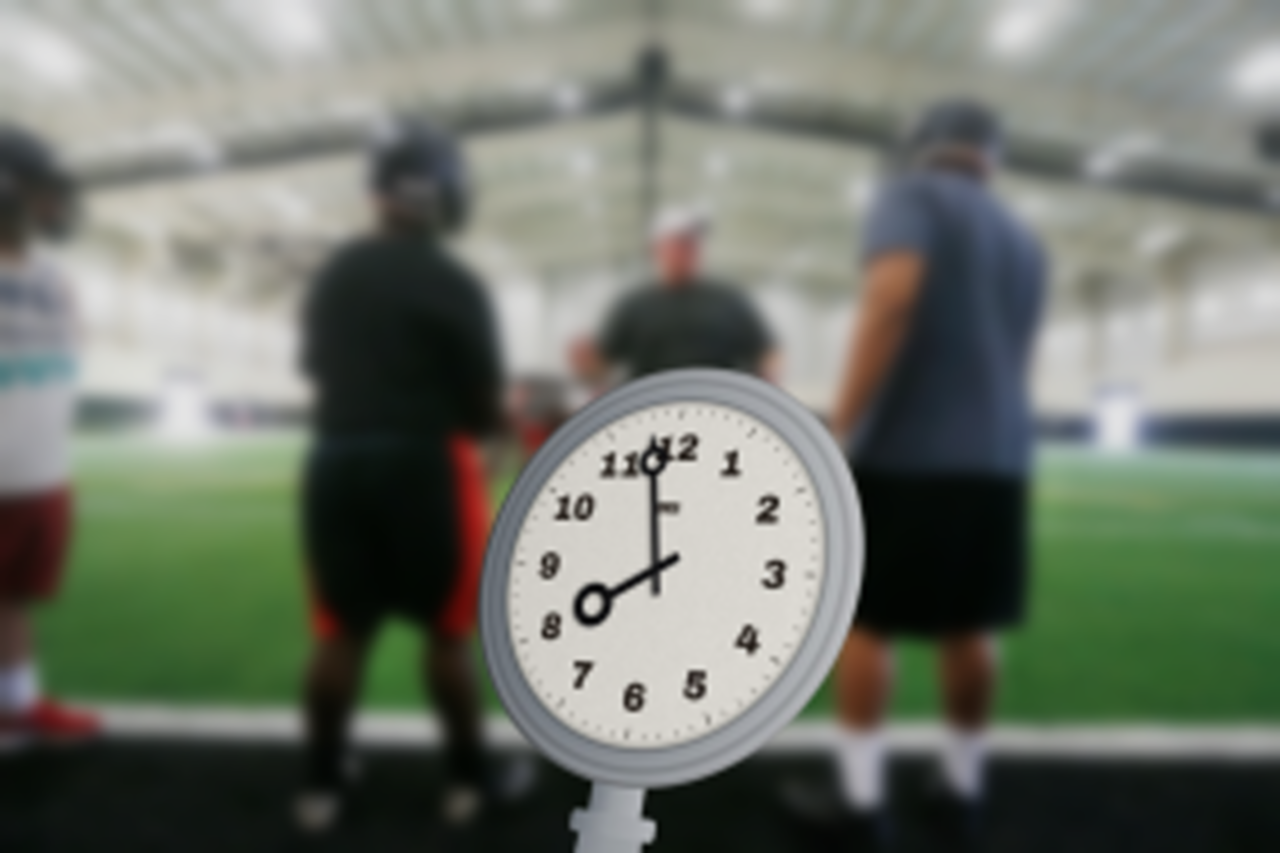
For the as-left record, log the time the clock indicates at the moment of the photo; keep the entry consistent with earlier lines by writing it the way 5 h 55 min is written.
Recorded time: 7 h 58 min
